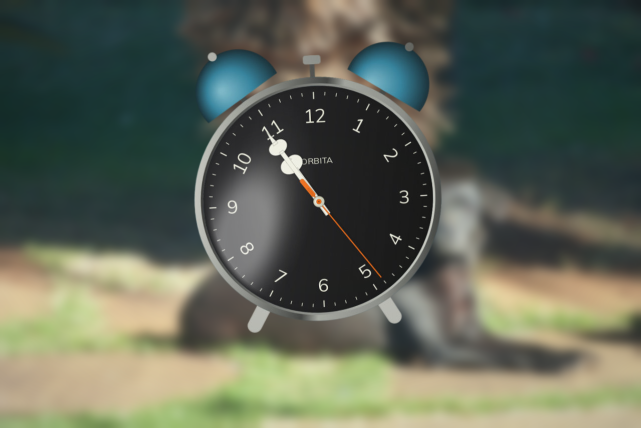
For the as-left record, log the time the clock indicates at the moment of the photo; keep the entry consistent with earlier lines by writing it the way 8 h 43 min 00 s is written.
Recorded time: 10 h 54 min 24 s
